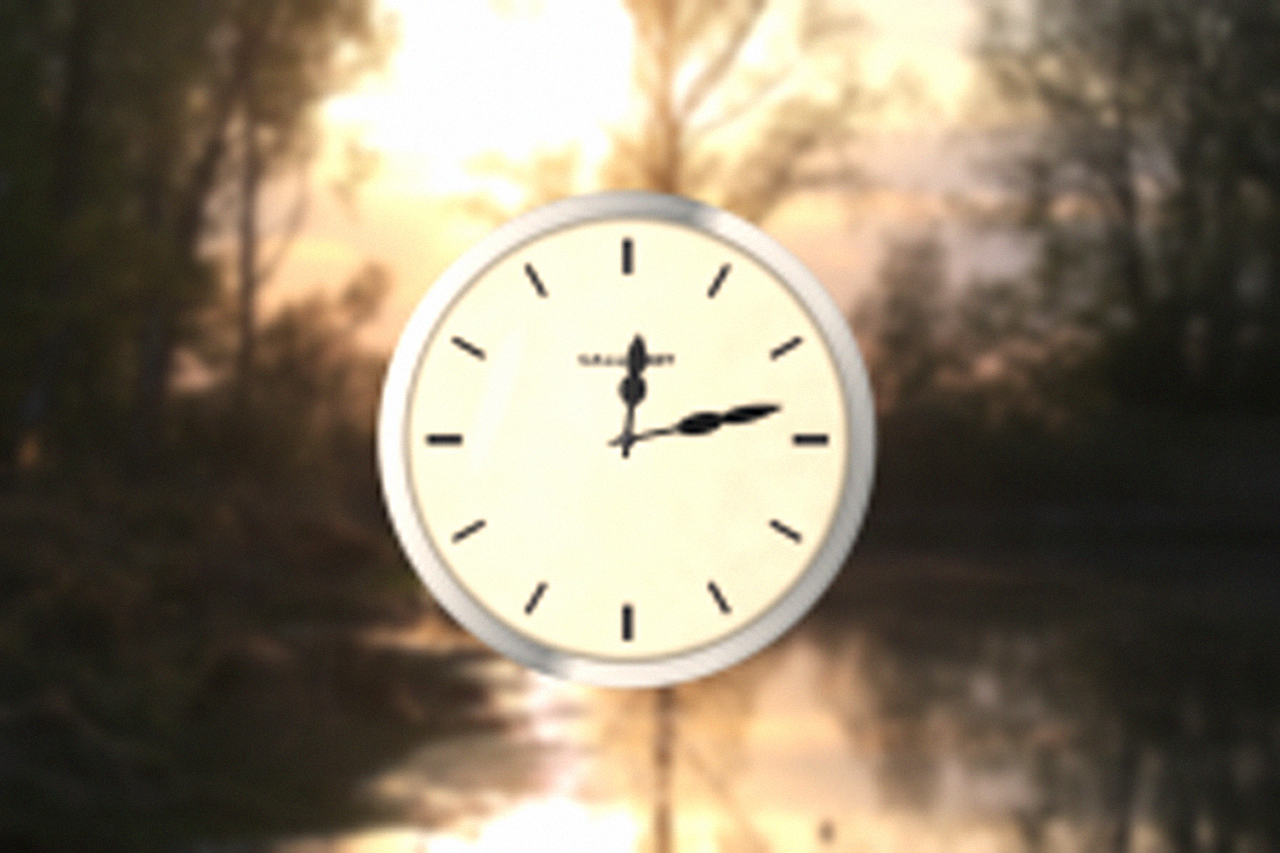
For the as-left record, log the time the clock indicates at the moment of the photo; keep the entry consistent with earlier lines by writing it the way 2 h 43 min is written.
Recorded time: 12 h 13 min
